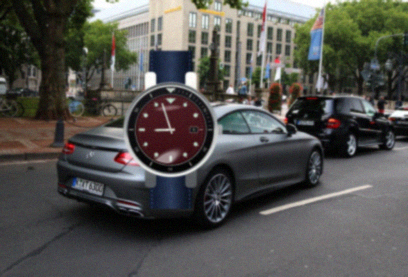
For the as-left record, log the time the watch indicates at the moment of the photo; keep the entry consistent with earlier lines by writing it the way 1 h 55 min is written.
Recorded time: 8 h 57 min
